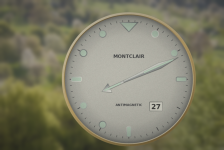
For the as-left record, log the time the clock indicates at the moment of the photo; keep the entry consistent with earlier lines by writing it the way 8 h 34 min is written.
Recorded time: 8 h 11 min
